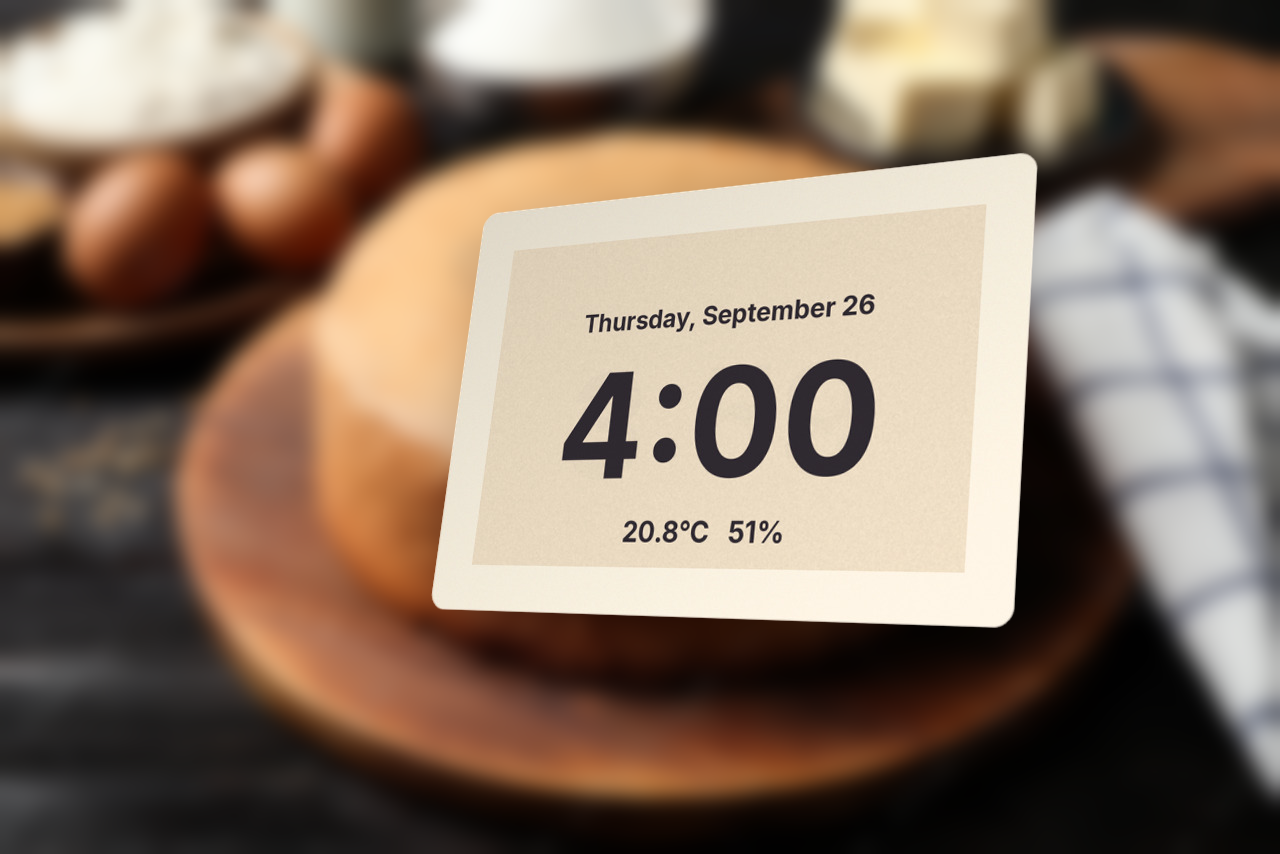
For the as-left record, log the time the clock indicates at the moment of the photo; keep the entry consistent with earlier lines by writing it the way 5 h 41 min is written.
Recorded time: 4 h 00 min
